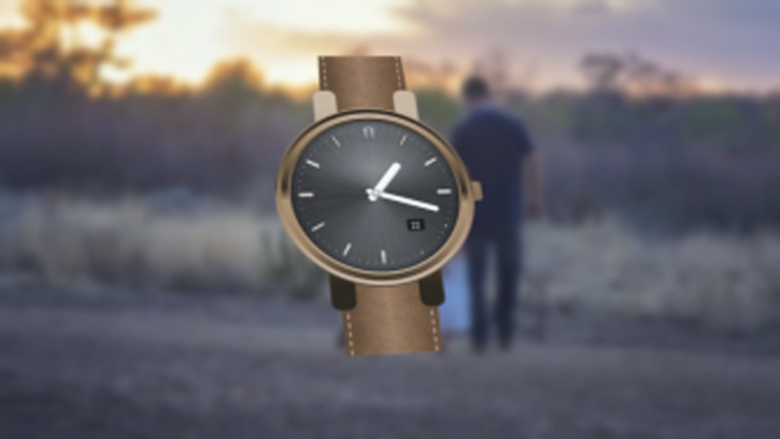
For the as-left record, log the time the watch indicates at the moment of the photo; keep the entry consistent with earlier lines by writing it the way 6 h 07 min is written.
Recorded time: 1 h 18 min
